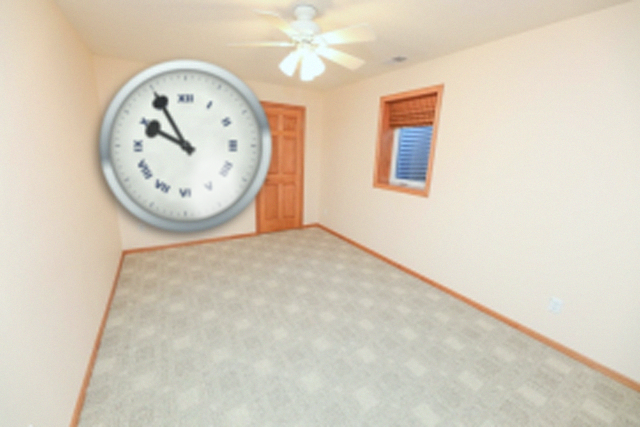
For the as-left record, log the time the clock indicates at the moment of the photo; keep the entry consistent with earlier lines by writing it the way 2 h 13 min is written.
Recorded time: 9 h 55 min
